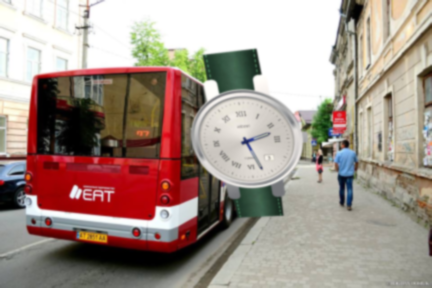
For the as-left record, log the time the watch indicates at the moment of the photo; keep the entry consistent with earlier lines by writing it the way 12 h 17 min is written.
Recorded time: 2 h 27 min
